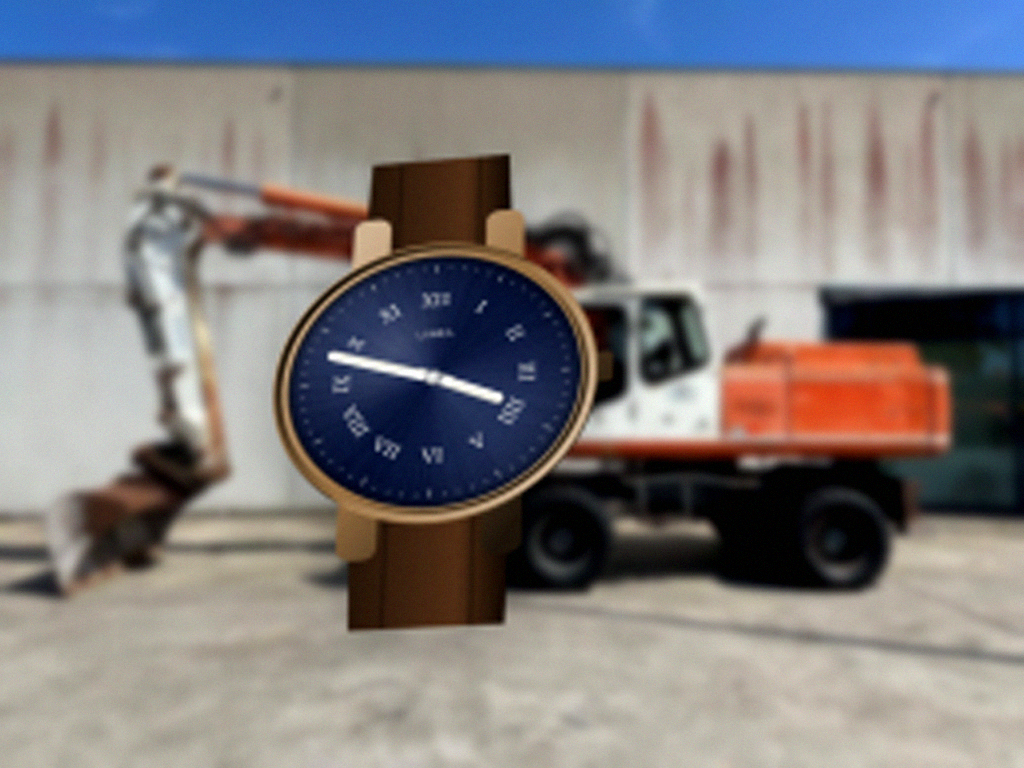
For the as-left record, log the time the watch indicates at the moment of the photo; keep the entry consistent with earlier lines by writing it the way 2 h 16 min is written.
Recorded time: 3 h 48 min
